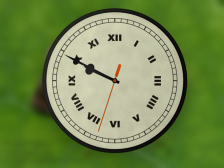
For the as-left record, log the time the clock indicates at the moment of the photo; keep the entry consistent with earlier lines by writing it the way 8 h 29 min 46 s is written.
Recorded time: 9 h 49 min 33 s
